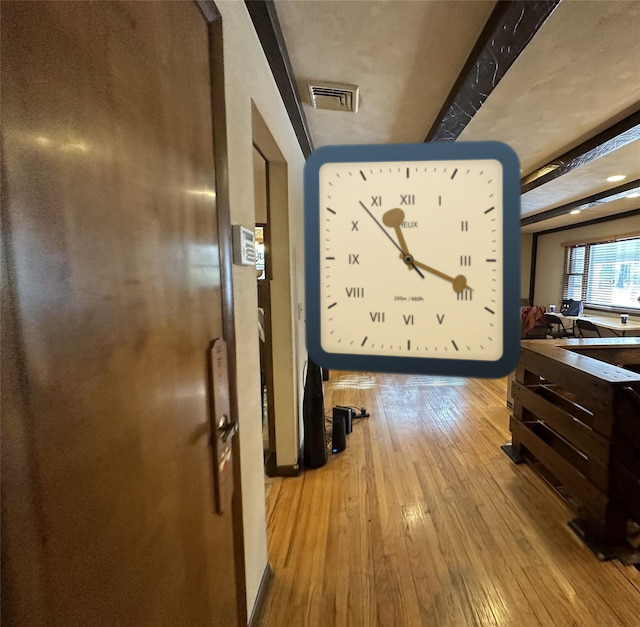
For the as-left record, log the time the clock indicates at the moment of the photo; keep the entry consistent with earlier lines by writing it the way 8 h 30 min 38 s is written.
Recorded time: 11 h 18 min 53 s
